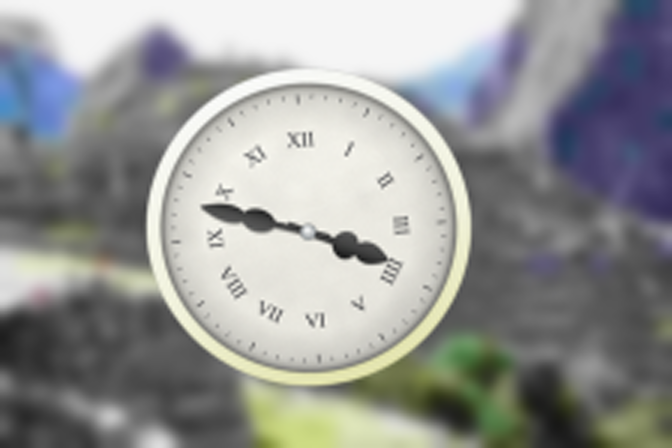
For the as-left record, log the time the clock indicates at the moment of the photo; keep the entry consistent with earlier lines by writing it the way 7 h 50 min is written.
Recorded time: 3 h 48 min
